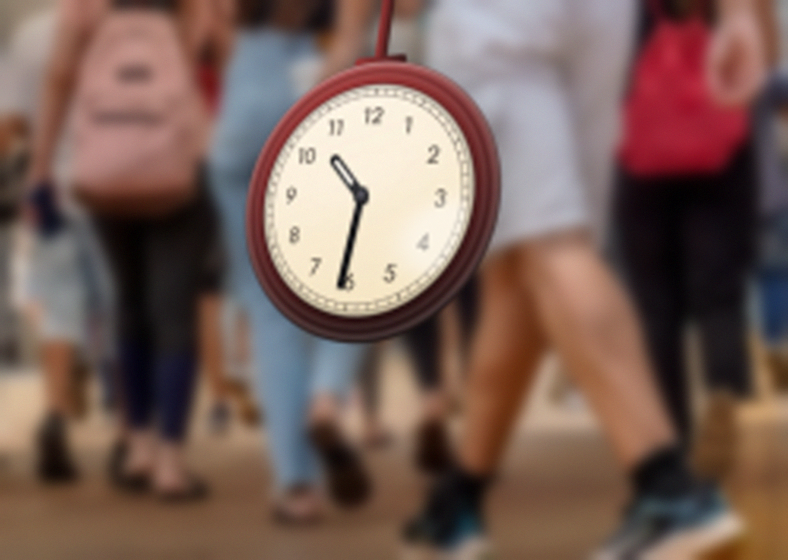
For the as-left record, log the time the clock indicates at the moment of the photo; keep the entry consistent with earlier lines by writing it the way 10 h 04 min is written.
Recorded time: 10 h 31 min
